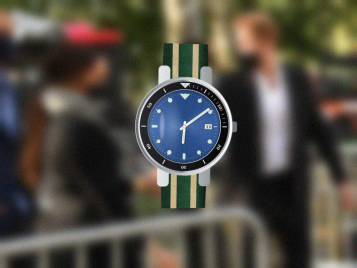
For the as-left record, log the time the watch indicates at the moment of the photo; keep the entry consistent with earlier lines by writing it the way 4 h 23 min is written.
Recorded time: 6 h 09 min
